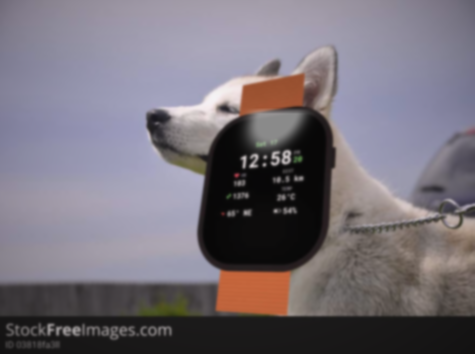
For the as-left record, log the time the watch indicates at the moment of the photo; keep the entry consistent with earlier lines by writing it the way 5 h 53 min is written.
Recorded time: 12 h 58 min
